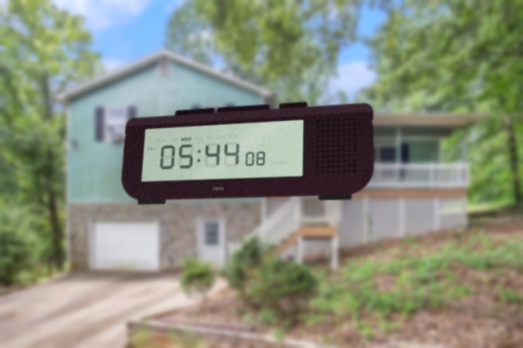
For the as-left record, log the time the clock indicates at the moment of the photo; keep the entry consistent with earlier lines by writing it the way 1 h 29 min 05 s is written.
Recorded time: 5 h 44 min 08 s
